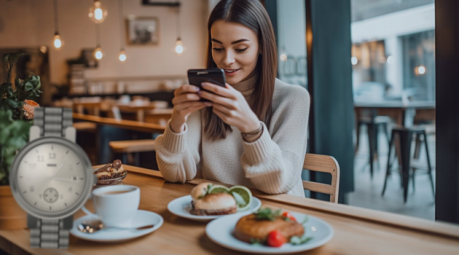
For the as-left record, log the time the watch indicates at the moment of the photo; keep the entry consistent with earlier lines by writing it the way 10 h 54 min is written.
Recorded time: 1 h 16 min
